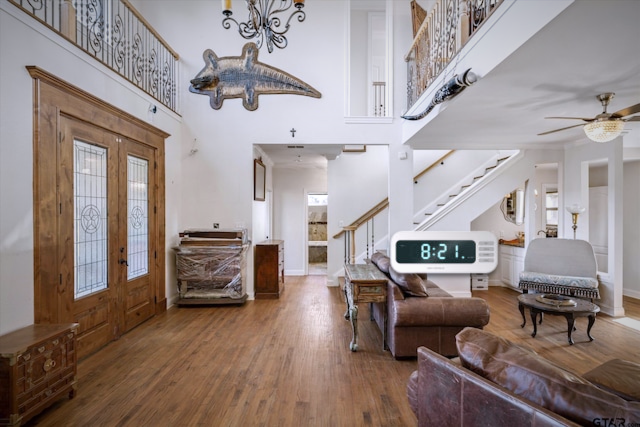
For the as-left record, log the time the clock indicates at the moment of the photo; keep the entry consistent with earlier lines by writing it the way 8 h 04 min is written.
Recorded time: 8 h 21 min
